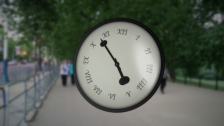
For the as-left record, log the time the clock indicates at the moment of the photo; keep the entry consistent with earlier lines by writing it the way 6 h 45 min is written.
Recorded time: 4 h 53 min
